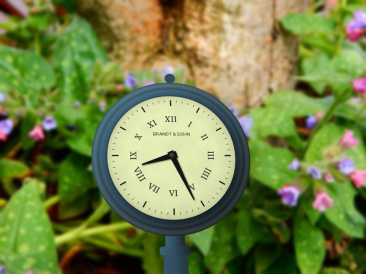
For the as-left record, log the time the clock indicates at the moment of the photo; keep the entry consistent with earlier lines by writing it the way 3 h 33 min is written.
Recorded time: 8 h 26 min
